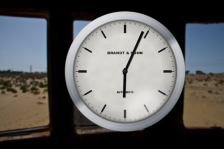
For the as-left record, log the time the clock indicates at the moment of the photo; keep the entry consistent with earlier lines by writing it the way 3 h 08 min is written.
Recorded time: 6 h 04 min
